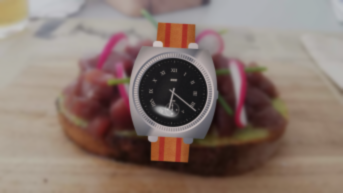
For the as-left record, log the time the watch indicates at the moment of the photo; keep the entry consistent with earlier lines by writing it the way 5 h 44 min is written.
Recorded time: 6 h 21 min
